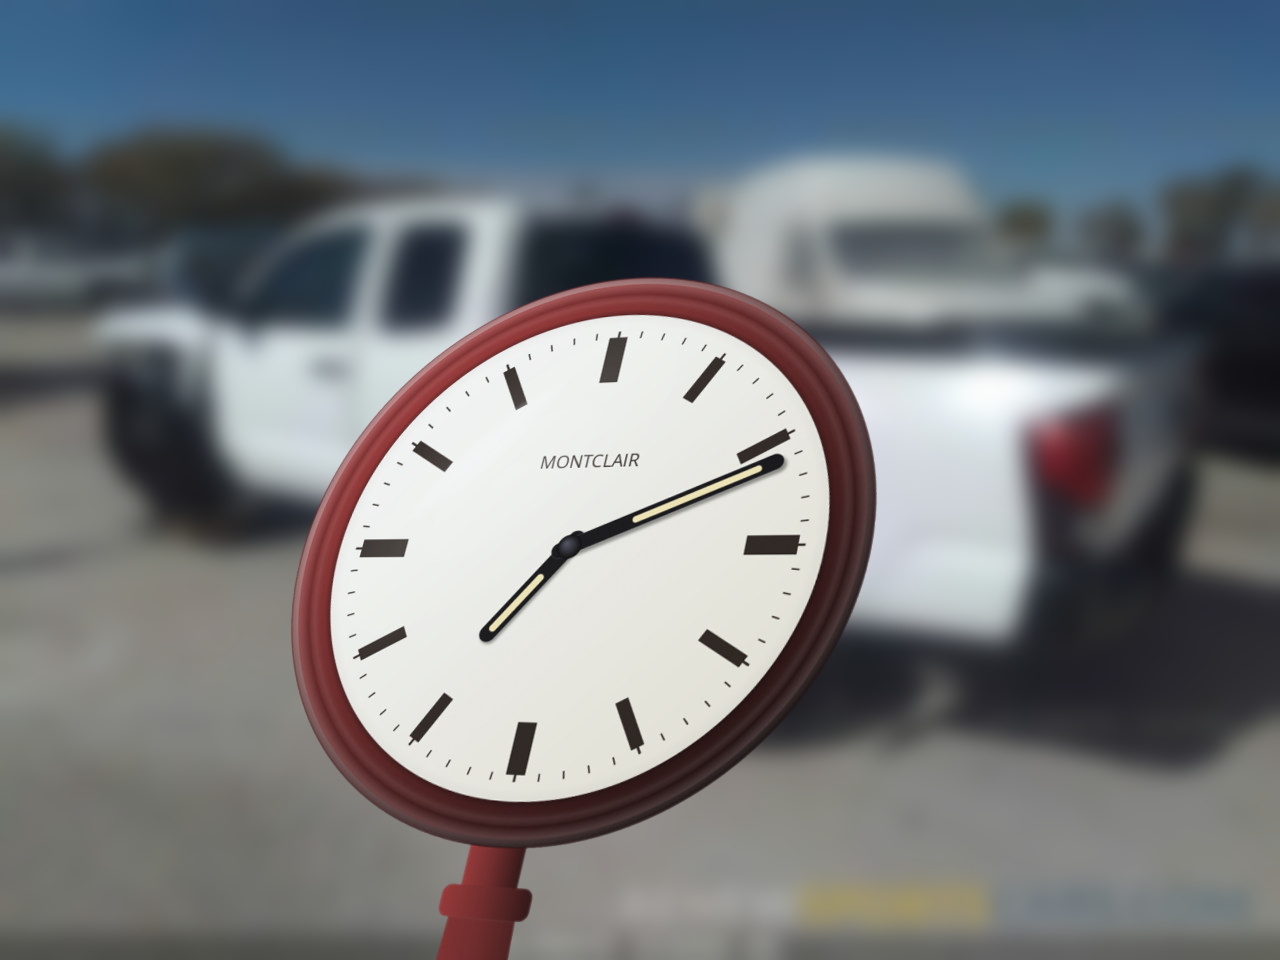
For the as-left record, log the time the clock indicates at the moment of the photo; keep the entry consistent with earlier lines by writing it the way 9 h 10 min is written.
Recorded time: 7 h 11 min
